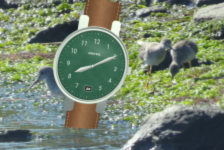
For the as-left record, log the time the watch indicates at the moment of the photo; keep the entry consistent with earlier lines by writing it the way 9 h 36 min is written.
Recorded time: 8 h 10 min
